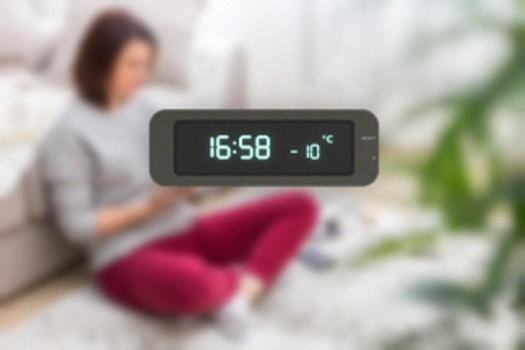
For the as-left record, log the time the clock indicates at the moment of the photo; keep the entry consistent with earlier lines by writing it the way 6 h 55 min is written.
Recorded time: 16 h 58 min
